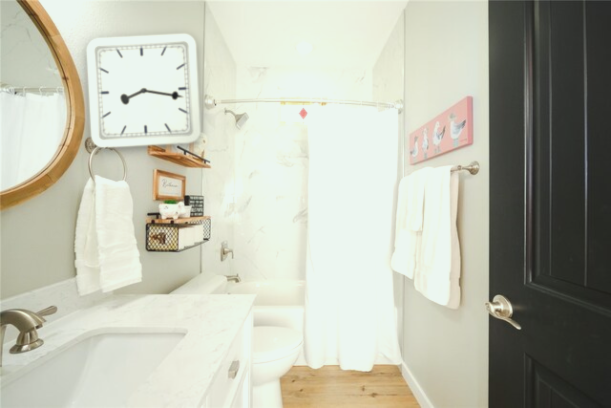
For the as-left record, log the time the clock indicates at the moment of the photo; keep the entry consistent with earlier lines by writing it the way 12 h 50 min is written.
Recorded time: 8 h 17 min
